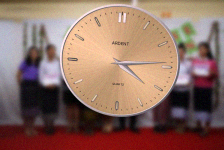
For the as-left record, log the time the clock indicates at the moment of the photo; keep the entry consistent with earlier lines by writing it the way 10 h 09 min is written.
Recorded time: 4 h 14 min
